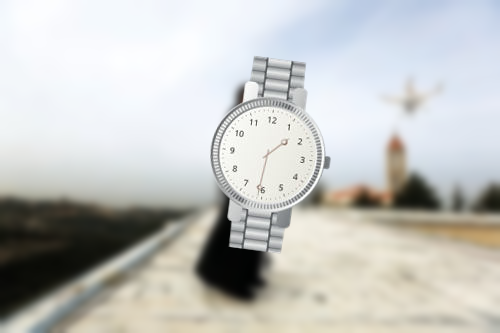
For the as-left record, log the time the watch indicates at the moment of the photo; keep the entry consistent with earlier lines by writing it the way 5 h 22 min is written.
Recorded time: 1 h 31 min
